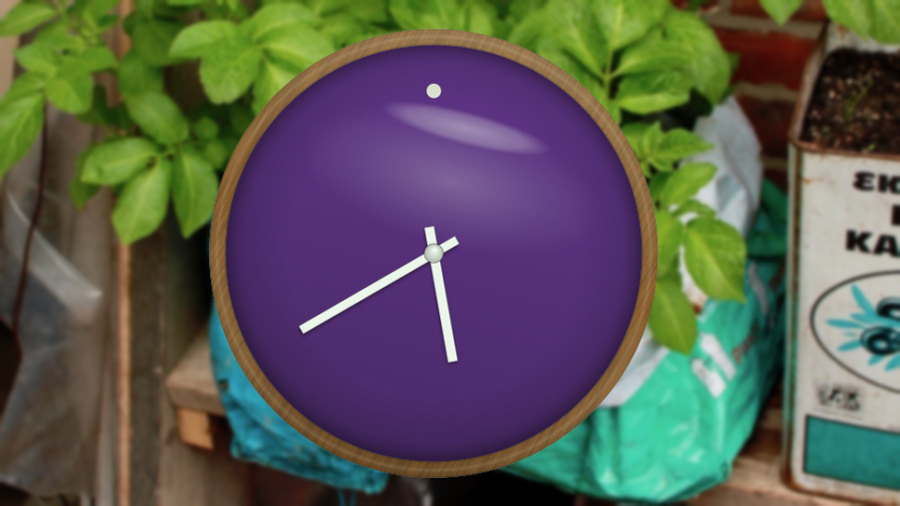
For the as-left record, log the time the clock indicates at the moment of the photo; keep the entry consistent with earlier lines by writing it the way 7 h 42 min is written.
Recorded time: 5 h 40 min
